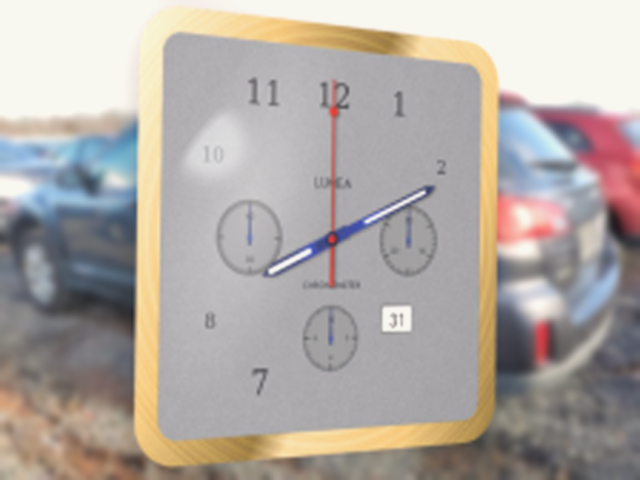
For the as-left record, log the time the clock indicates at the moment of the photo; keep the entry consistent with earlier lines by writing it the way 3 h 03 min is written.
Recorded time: 8 h 11 min
